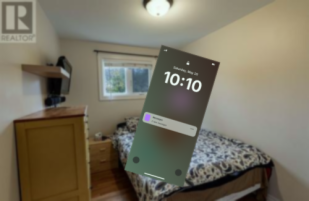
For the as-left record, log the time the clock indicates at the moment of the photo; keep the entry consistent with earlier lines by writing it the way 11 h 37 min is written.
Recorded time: 10 h 10 min
